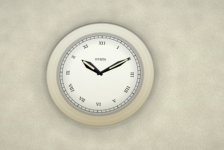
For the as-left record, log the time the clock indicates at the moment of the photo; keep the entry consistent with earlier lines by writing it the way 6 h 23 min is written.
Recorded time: 10 h 10 min
